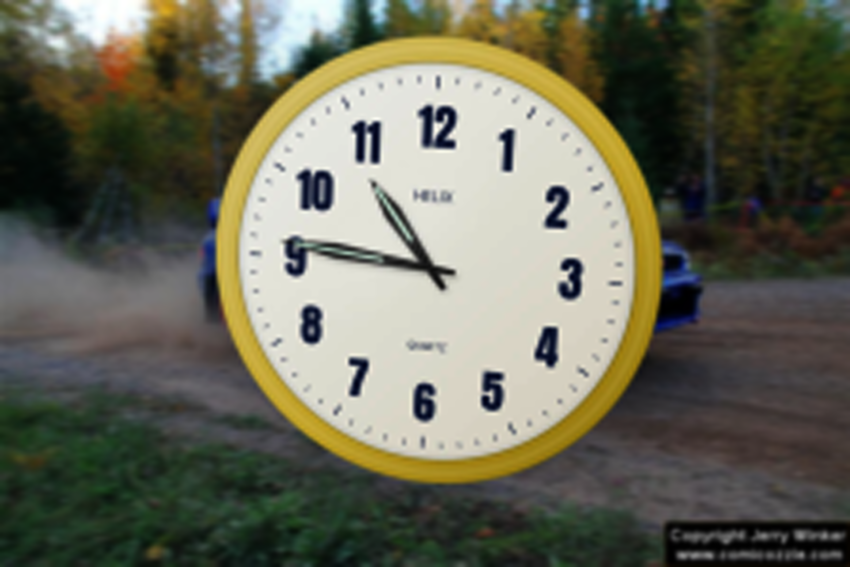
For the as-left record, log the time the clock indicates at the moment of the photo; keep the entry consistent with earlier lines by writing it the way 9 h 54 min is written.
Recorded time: 10 h 46 min
